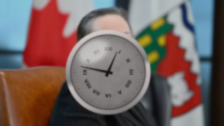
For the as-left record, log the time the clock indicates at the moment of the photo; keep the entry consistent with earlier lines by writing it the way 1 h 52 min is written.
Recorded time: 12 h 47 min
